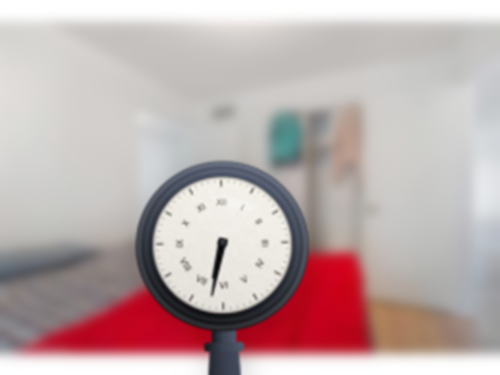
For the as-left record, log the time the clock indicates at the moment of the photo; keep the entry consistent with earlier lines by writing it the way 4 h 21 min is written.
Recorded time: 6 h 32 min
